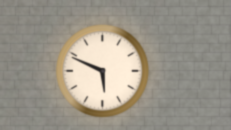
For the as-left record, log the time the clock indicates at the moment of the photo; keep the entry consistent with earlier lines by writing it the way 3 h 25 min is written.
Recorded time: 5 h 49 min
